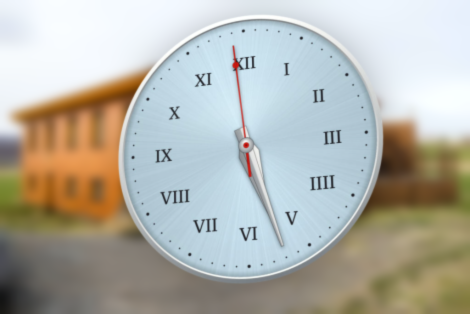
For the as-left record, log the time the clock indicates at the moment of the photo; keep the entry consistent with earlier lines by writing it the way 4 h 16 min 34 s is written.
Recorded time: 5 h 26 min 59 s
